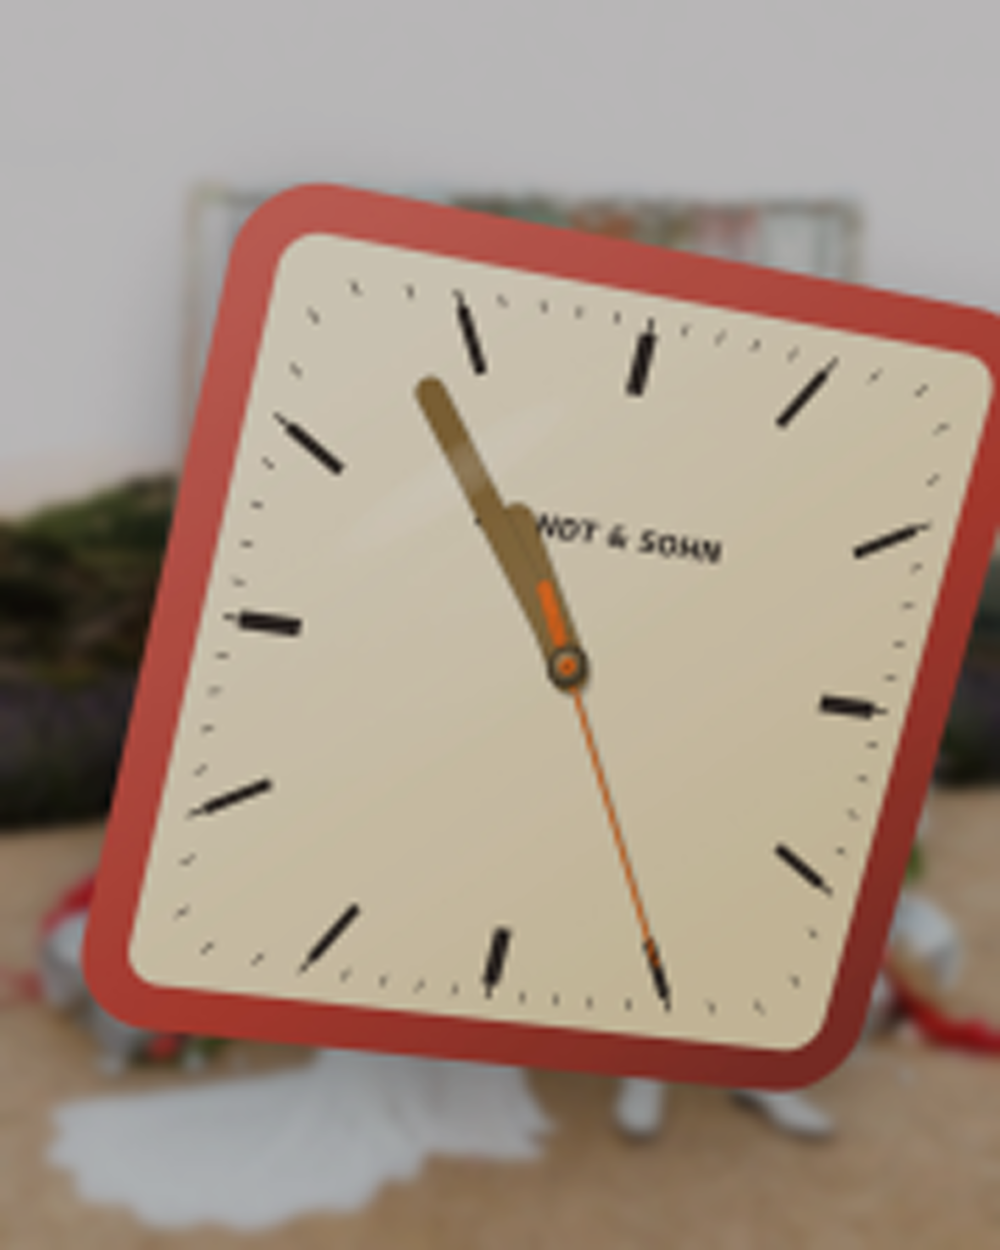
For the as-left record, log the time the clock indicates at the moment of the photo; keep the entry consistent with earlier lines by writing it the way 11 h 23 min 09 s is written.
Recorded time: 10 h 53 min 25 s
